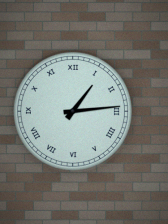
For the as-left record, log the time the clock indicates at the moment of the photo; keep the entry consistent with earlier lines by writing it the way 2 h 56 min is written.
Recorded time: 1 h 14 min
